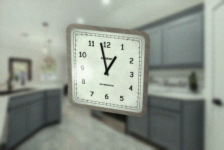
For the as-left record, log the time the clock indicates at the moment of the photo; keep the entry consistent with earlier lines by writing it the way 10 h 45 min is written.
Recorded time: 12 h 58 min
